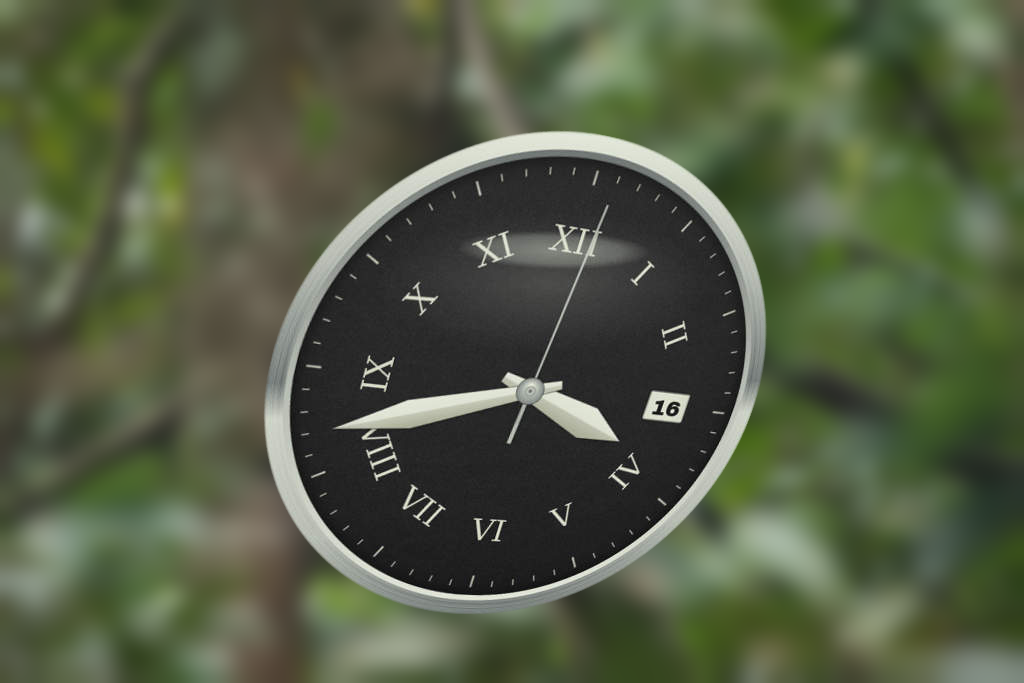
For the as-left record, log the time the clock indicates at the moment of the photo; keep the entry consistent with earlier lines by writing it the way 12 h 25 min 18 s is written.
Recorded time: 3 h 42 min 01 s
